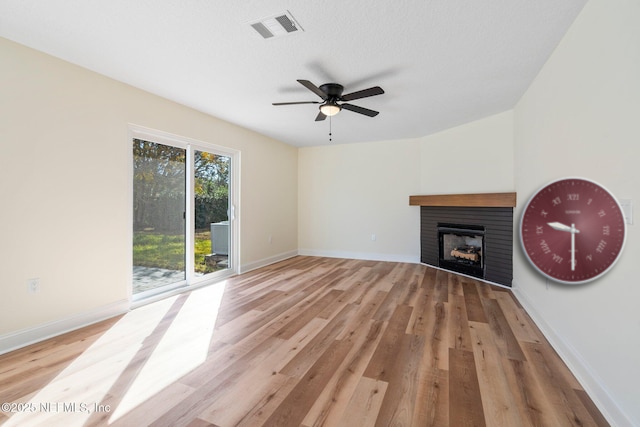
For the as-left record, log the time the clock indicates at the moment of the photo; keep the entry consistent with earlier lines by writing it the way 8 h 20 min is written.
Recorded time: 9 h 30 min
